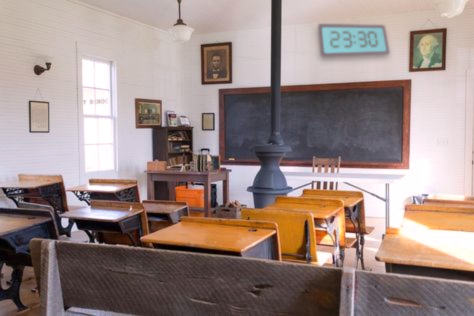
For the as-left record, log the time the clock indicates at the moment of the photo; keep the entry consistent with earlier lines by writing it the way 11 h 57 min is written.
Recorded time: 23 h 30 min
